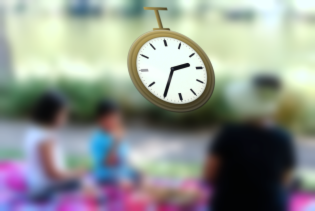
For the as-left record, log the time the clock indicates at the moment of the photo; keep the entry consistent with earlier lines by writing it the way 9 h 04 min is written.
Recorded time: 2 h 35 min
